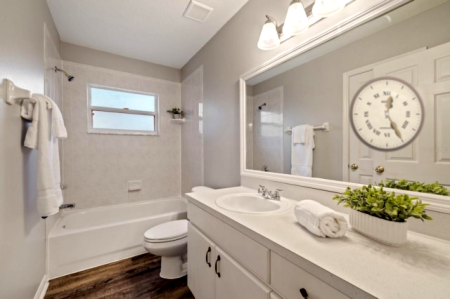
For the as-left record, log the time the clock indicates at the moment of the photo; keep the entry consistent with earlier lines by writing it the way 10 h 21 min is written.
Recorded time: 12 h 25 min
